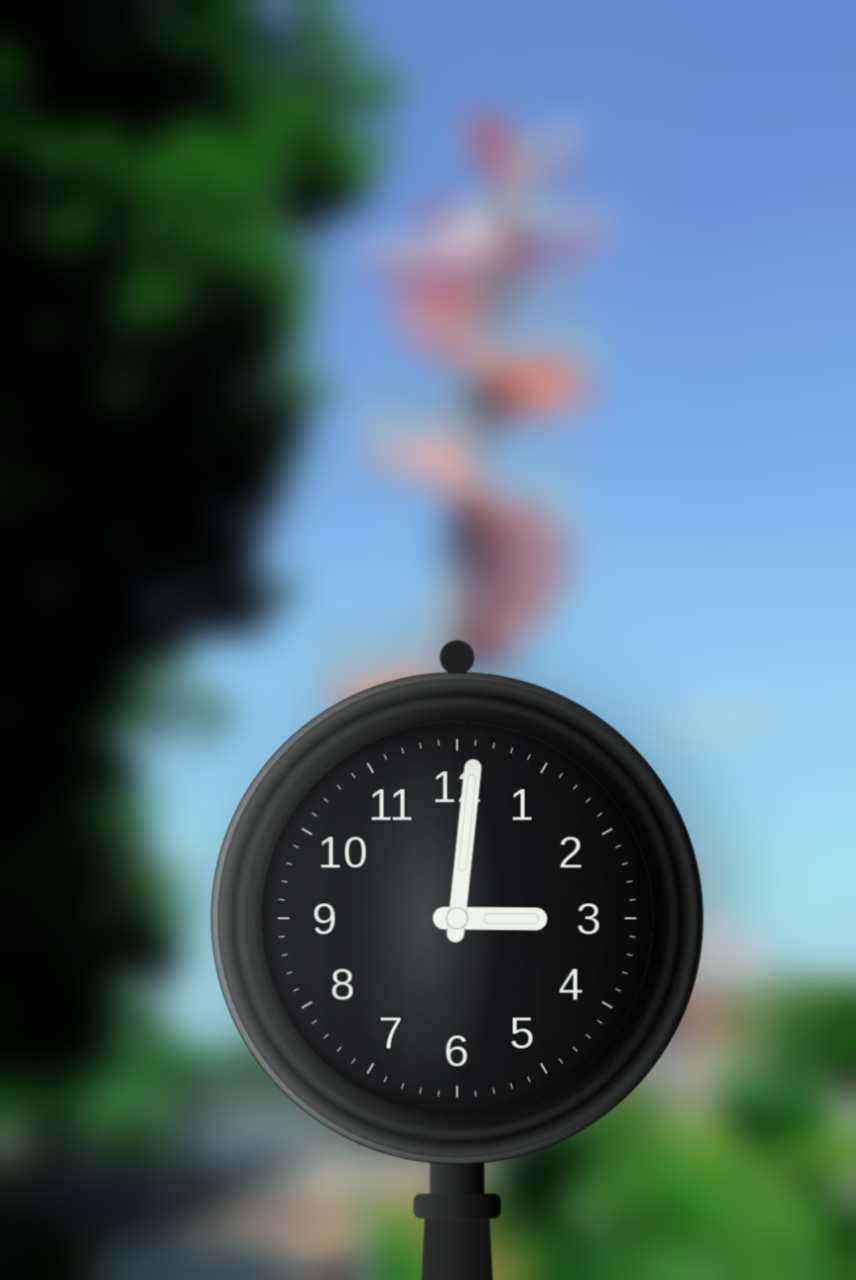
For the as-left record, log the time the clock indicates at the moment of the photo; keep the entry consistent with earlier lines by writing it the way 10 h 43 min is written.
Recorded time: 3 h 01 min
